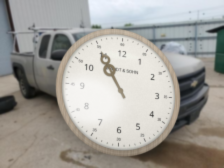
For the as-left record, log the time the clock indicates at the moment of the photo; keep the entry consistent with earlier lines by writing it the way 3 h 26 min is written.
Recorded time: 10 h 55 min
